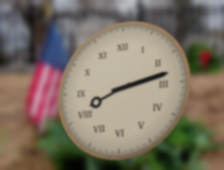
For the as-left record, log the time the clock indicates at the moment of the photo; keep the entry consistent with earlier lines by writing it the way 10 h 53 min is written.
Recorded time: 8 h 13 min
